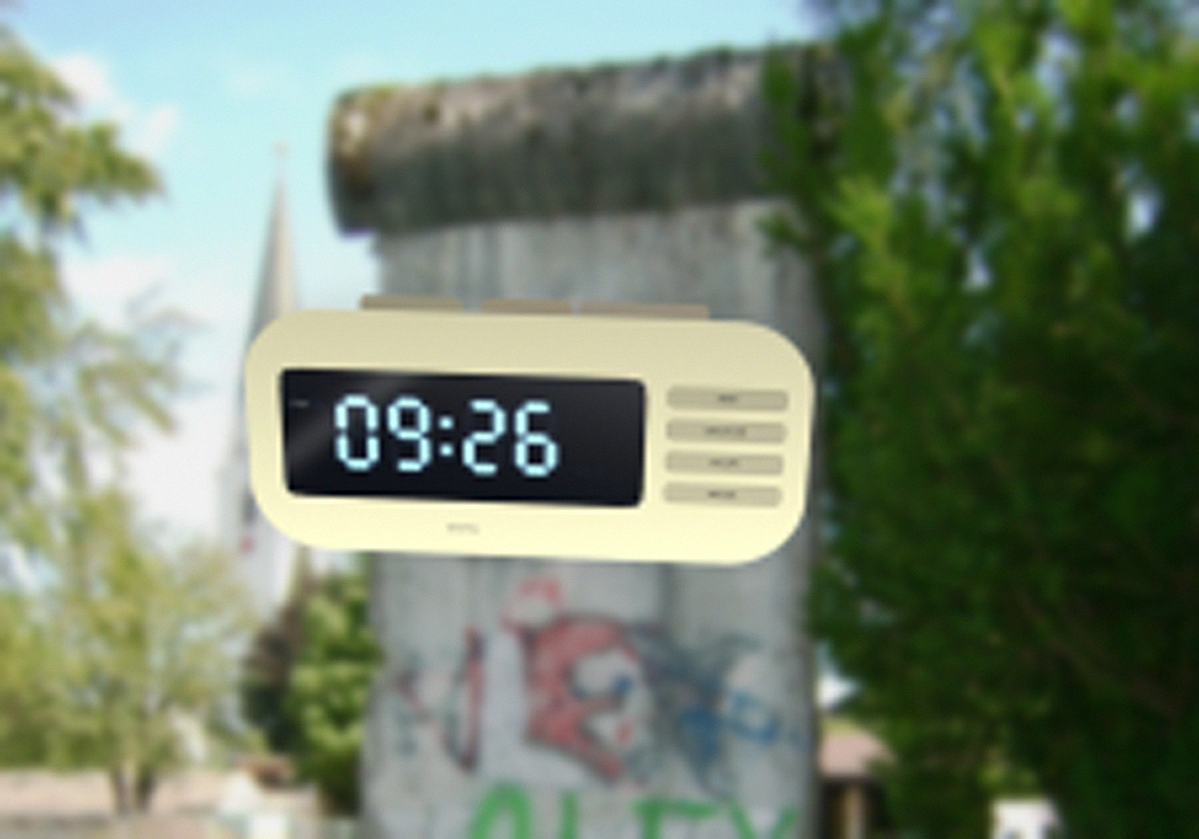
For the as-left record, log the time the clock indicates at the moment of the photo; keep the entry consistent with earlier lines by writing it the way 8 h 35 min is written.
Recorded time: 9 h 26 min
